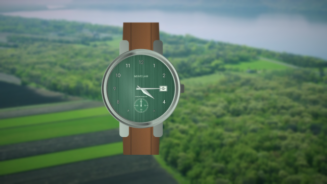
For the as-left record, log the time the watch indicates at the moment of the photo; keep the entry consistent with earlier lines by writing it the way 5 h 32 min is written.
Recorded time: 4 h 15 min
